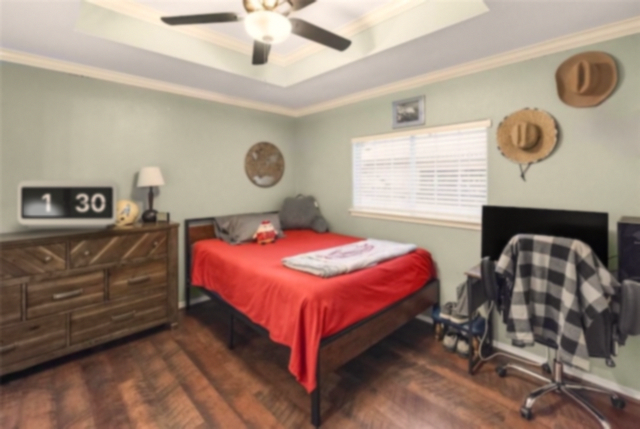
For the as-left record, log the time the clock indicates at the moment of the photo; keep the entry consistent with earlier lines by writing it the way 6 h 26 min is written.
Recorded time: 1 h 30 min
